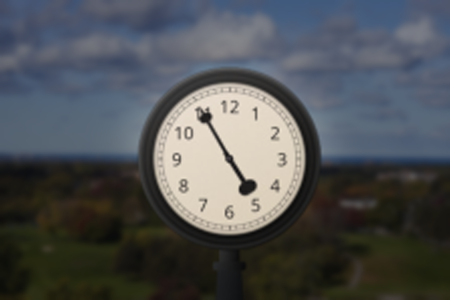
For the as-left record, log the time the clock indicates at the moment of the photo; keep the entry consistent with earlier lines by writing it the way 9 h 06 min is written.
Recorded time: 4 h 55 min
